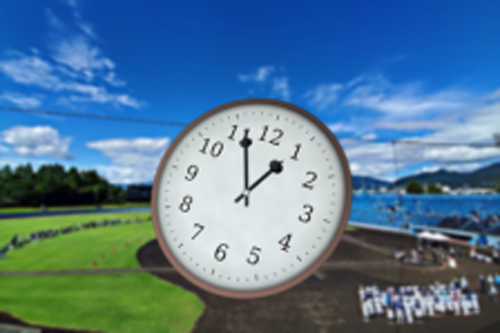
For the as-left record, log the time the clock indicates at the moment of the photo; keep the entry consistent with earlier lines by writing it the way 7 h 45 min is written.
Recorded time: 12 h 56 min
